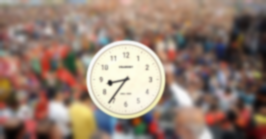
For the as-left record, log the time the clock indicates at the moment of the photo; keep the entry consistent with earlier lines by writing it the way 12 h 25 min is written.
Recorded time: 8 h 36 min
